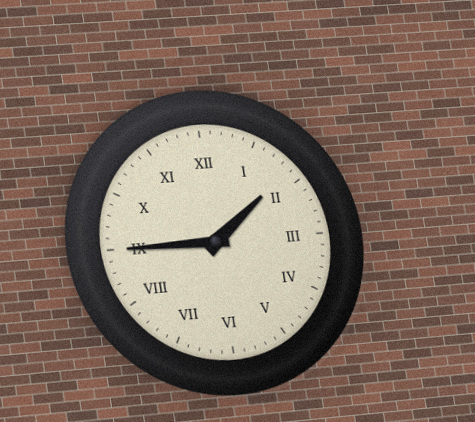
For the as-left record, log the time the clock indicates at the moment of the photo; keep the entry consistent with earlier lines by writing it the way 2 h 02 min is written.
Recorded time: 1 h 45 min
